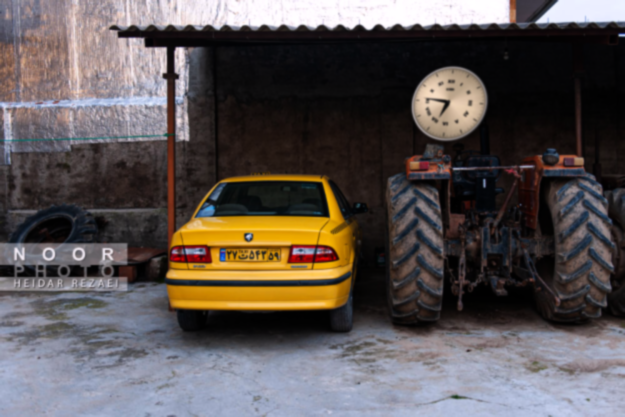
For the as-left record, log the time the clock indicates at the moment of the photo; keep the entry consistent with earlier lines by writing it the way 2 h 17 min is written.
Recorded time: 6 h 46 min
